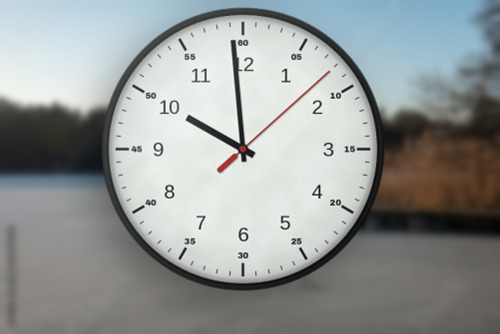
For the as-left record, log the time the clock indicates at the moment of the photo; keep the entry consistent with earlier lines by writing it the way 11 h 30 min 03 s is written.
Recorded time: 9 h 59 min 08 s
